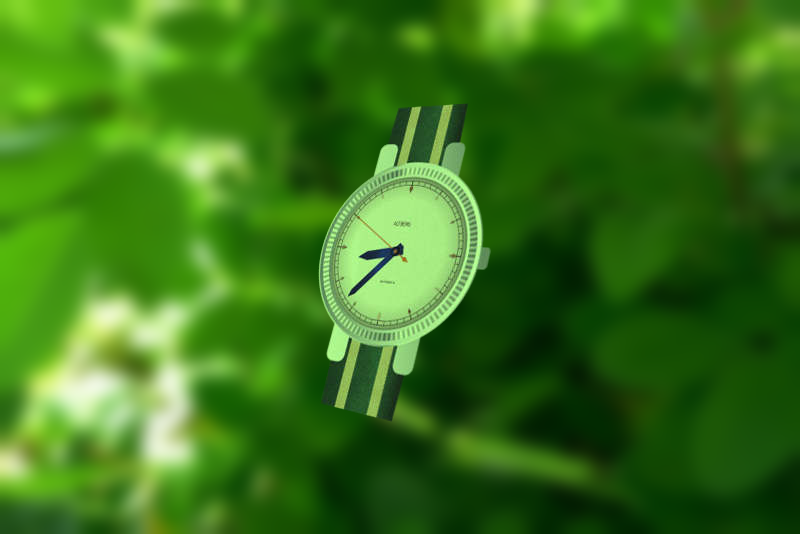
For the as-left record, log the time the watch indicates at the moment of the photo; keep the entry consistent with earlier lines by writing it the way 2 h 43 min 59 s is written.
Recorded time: 8 h 36 min 50 s
